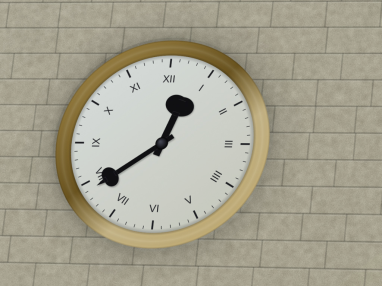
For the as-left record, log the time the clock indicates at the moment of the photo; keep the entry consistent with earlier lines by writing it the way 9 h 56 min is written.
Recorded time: 12 h 39 min
